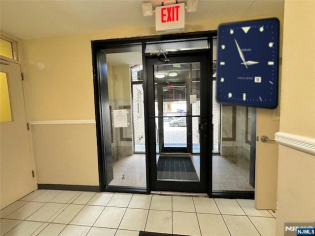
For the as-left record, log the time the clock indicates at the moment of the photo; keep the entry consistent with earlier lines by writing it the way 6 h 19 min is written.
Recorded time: 2 h 55 min
